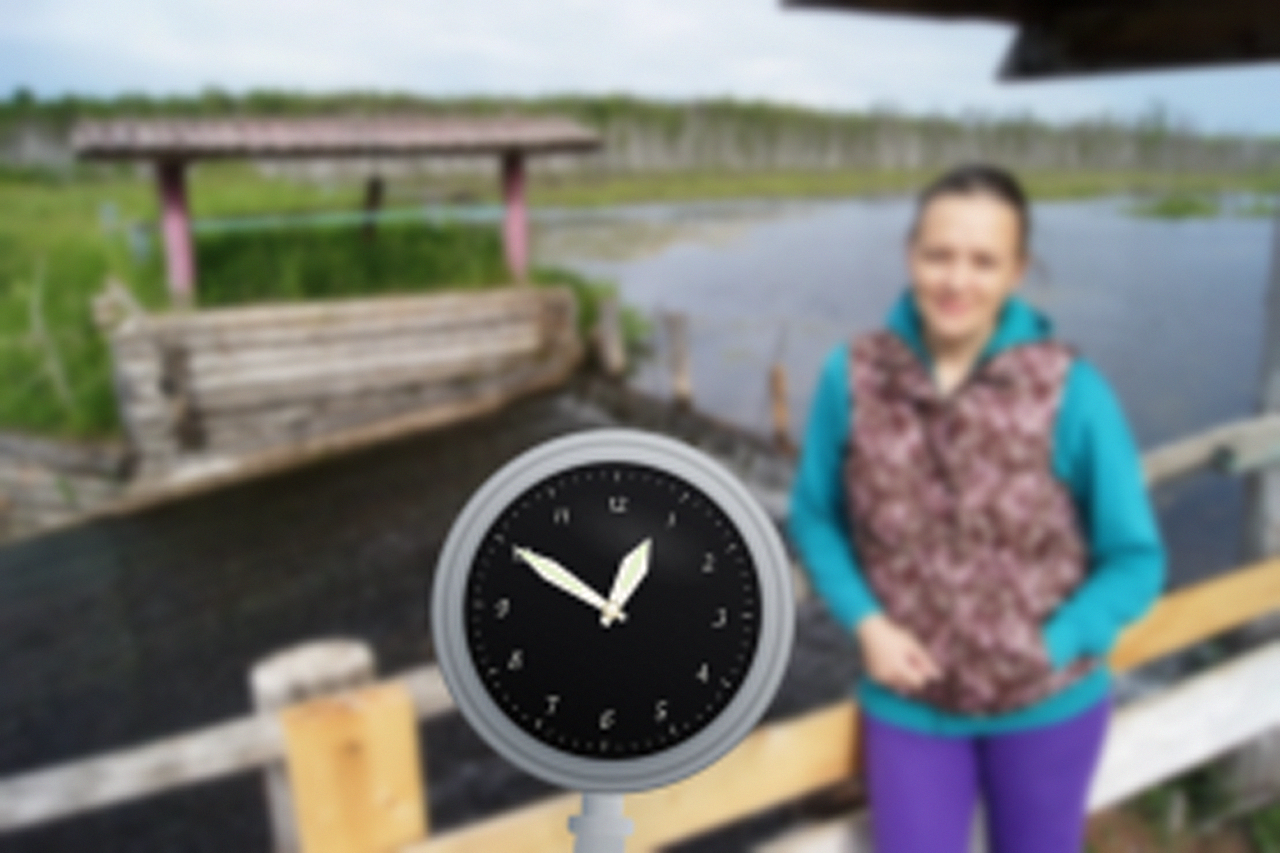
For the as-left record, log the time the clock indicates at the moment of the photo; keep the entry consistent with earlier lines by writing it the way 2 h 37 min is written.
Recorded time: 12 h 50 min
